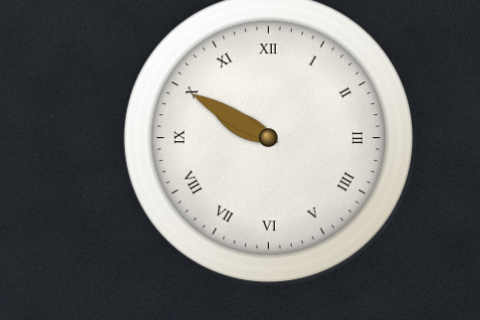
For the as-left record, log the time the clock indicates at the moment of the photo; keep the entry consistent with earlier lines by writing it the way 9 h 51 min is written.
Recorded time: 9 h 50 min
